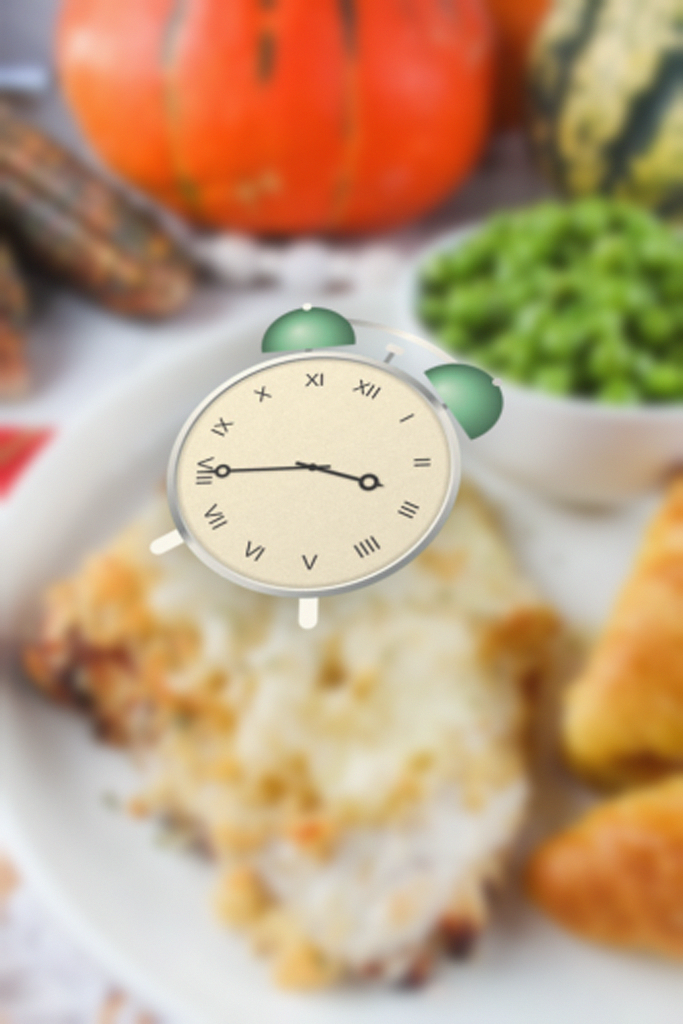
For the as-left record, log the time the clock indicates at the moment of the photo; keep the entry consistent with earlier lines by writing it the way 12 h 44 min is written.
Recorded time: 2 h 40 min
